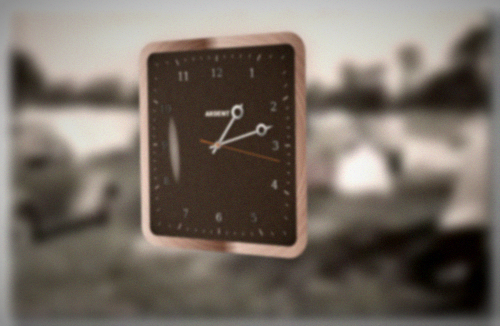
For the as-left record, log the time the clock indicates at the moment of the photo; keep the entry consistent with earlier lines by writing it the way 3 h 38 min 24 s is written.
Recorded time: 1 h 12 min 17 s
